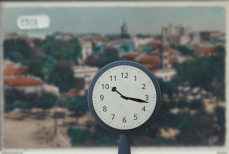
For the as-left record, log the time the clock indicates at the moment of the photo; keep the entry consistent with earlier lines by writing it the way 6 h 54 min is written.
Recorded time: 10 h 17 min
